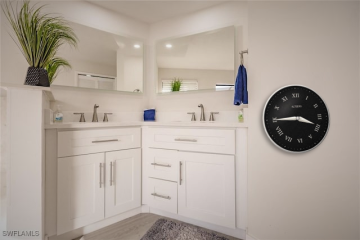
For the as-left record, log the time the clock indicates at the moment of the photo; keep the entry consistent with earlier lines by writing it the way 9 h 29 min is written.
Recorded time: 3 h 45 min
